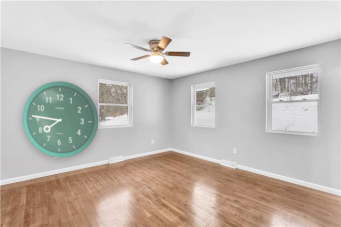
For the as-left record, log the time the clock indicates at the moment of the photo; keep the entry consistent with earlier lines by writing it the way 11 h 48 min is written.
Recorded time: 7 h 46 min
